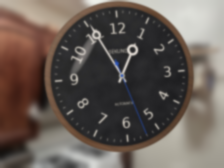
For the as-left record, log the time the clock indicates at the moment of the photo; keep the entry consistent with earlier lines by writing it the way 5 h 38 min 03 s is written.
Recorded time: 12 h 55 min 27 s
